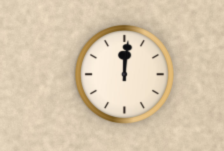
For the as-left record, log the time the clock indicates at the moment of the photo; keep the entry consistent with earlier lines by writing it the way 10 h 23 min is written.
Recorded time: 12 h 01 min
